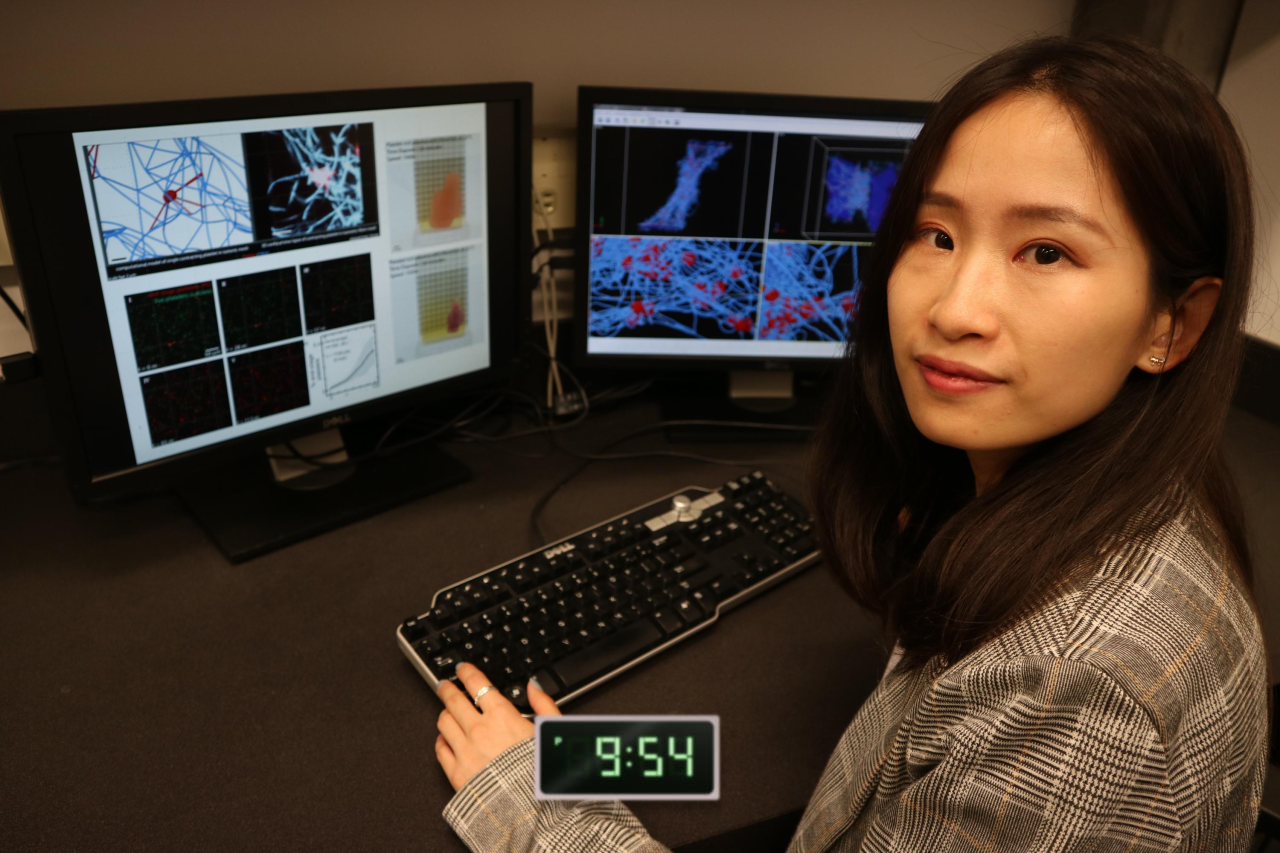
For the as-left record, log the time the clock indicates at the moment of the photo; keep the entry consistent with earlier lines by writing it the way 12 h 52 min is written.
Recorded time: 9 h 54 min
